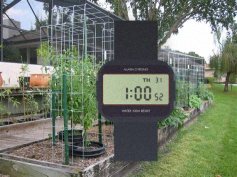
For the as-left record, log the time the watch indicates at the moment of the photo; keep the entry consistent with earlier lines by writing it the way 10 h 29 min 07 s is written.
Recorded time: 1 h 00 min 52 s
